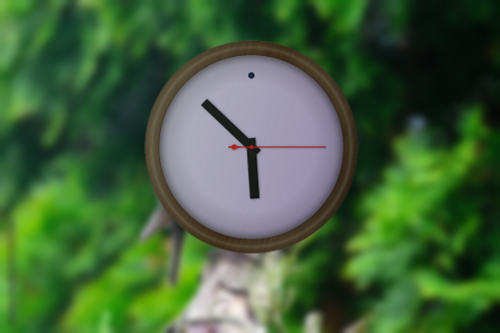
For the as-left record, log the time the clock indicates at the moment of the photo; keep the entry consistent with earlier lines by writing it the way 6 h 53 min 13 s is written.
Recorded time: 5 h 52 min 15 s
